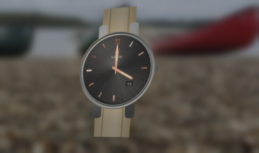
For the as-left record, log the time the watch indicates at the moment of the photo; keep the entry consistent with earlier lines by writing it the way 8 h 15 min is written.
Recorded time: 4 h 00 min
